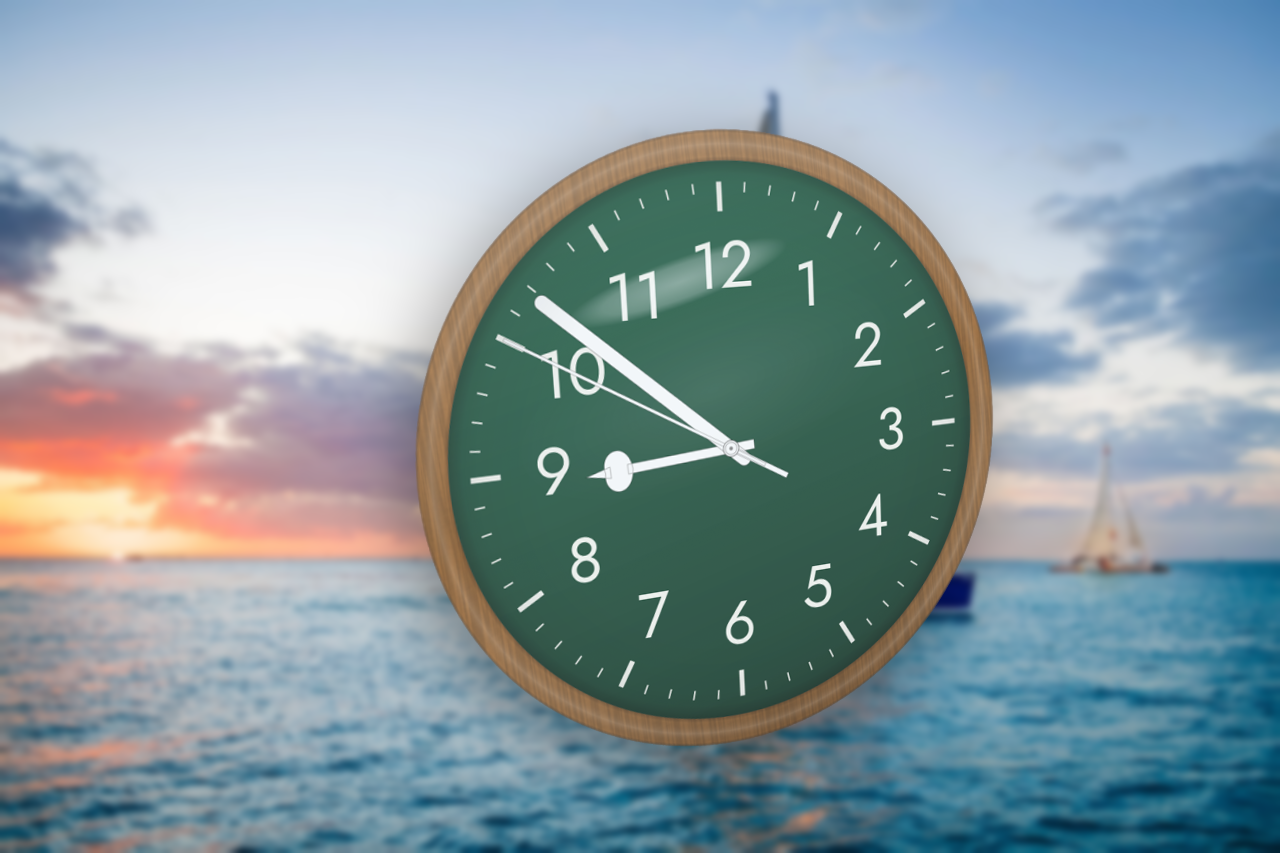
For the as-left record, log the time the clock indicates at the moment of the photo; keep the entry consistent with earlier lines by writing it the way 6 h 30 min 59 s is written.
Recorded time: 8 h 51 min 50 s
